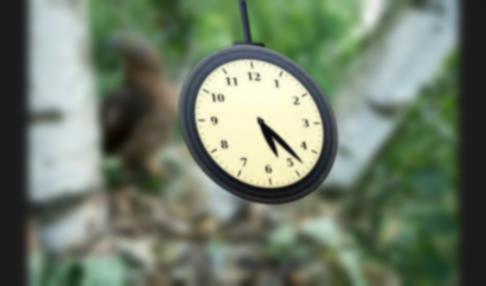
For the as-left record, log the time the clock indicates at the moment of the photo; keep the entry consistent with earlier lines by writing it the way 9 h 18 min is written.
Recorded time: 5 h 23 min
